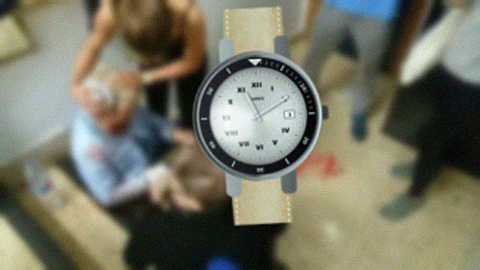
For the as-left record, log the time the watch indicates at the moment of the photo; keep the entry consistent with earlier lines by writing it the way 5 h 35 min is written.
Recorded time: 11 h 10 min
